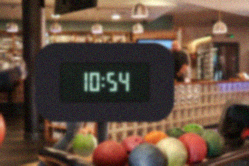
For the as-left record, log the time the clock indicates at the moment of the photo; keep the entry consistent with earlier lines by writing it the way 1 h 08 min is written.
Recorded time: 10 h 54 min
